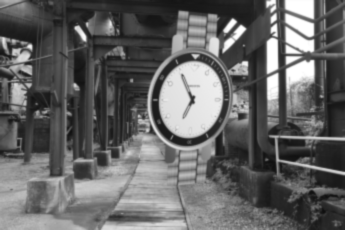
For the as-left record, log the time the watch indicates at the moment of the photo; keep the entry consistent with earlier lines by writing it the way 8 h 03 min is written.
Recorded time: 6 h 55 min
